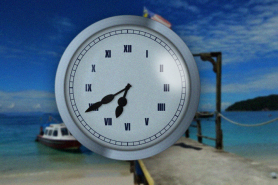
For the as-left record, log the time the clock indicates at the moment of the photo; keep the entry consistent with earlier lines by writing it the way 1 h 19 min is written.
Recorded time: 6 h 40 min
